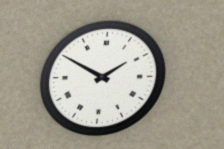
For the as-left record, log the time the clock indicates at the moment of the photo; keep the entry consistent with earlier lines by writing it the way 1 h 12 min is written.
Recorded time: 1 h 50 min
